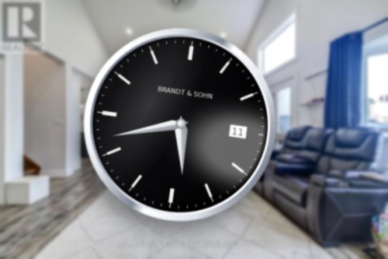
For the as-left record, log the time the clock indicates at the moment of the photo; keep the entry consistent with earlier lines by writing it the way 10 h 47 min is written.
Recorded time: 5 h 42 min
